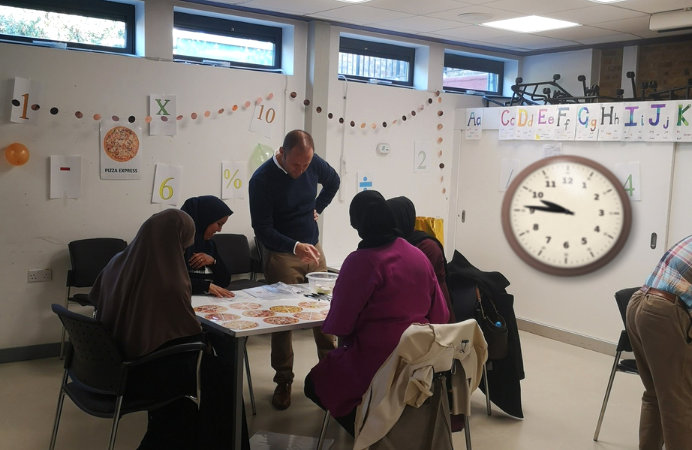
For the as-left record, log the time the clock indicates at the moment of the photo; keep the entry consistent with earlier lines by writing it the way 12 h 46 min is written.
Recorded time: 9 h 46 min
